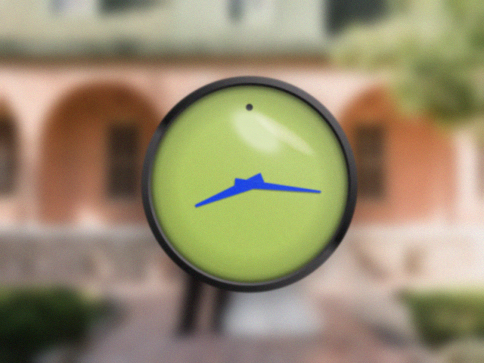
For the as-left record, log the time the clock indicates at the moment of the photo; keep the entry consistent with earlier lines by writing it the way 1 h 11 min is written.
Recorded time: 8 h 16 min
